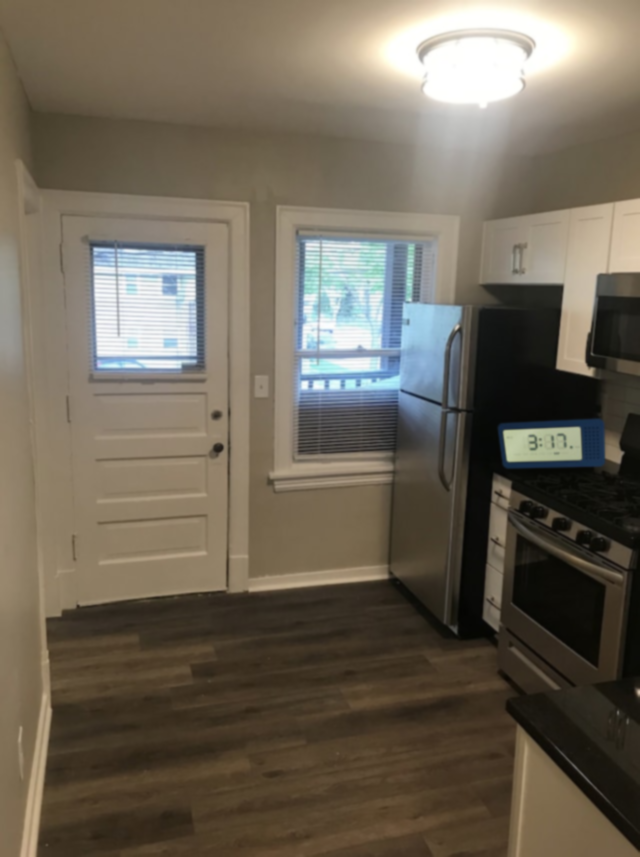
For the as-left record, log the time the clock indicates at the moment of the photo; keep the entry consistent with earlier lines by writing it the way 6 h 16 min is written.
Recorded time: 3 h 17 min
